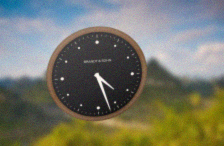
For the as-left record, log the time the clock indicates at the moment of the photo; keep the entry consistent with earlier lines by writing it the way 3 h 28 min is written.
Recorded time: 4 h 27 min
